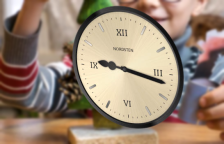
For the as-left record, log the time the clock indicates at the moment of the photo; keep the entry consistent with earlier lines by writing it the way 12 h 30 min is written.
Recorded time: 9 h 17 min
